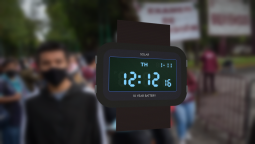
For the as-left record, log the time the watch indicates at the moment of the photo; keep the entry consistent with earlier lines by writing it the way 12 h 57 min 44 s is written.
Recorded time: 12 h 12 min 16 s
